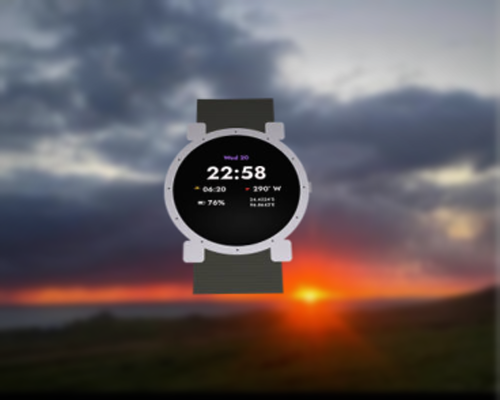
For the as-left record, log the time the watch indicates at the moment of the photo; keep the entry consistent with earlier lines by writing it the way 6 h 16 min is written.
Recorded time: 22 h 58 min
